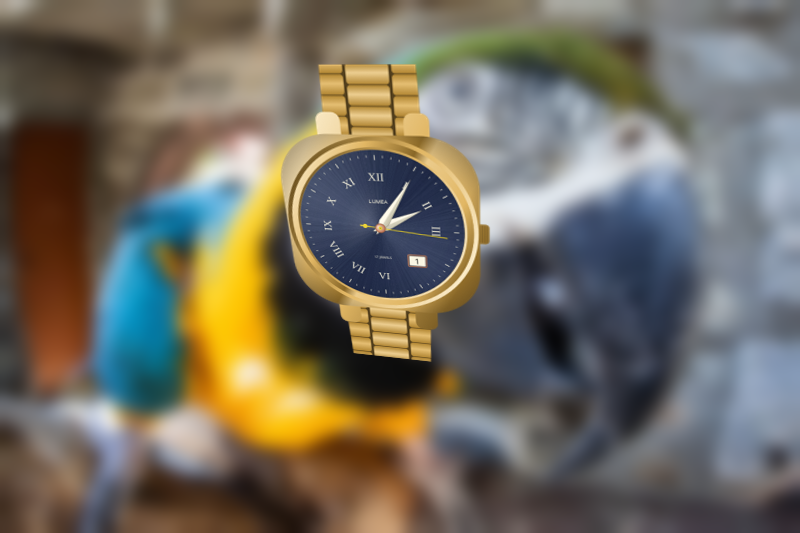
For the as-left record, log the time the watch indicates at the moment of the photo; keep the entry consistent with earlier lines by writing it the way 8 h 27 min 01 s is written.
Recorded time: 2 h 05 min 16 s
